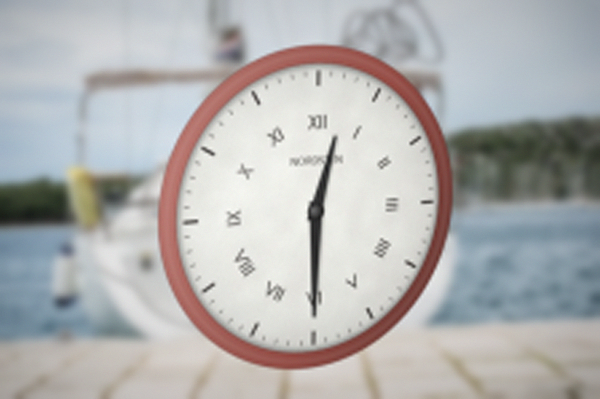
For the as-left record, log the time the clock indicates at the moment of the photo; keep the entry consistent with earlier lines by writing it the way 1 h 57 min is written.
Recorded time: 12 h 30 min
